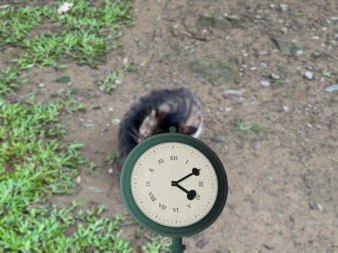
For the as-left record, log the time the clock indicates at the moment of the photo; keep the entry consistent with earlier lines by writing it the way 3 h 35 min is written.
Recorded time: 4 h 10 min
